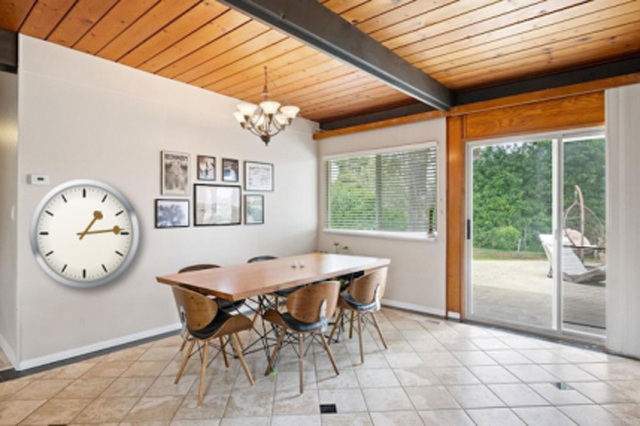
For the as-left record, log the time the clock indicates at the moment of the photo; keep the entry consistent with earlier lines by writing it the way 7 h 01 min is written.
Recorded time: 1 h 14 min
